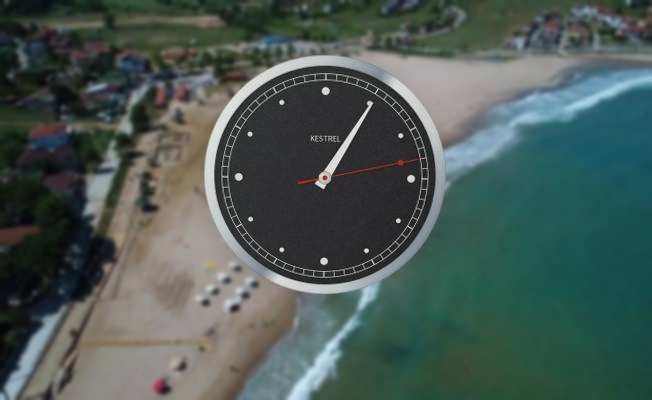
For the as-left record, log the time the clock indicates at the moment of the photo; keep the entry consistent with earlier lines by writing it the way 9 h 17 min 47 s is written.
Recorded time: 1 h 05 min 13 s
